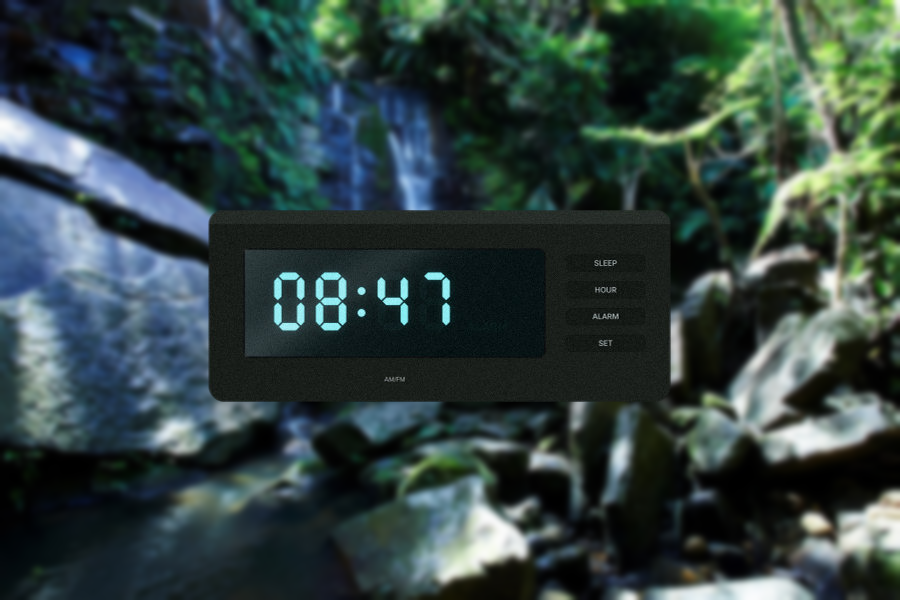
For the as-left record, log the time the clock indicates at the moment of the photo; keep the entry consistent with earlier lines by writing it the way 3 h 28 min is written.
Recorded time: 8 h 47 min
